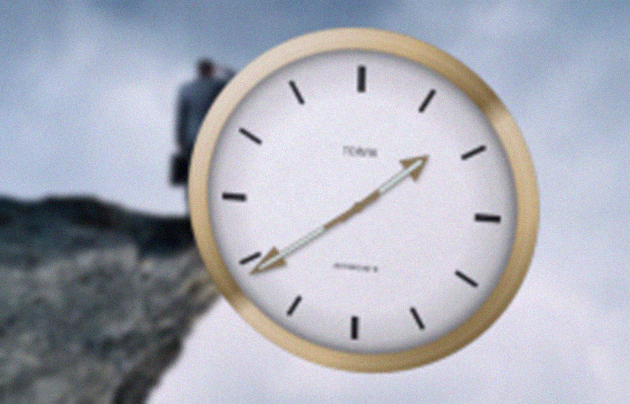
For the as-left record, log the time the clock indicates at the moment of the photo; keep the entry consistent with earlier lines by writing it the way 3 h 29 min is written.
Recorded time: 1 h 39 min
